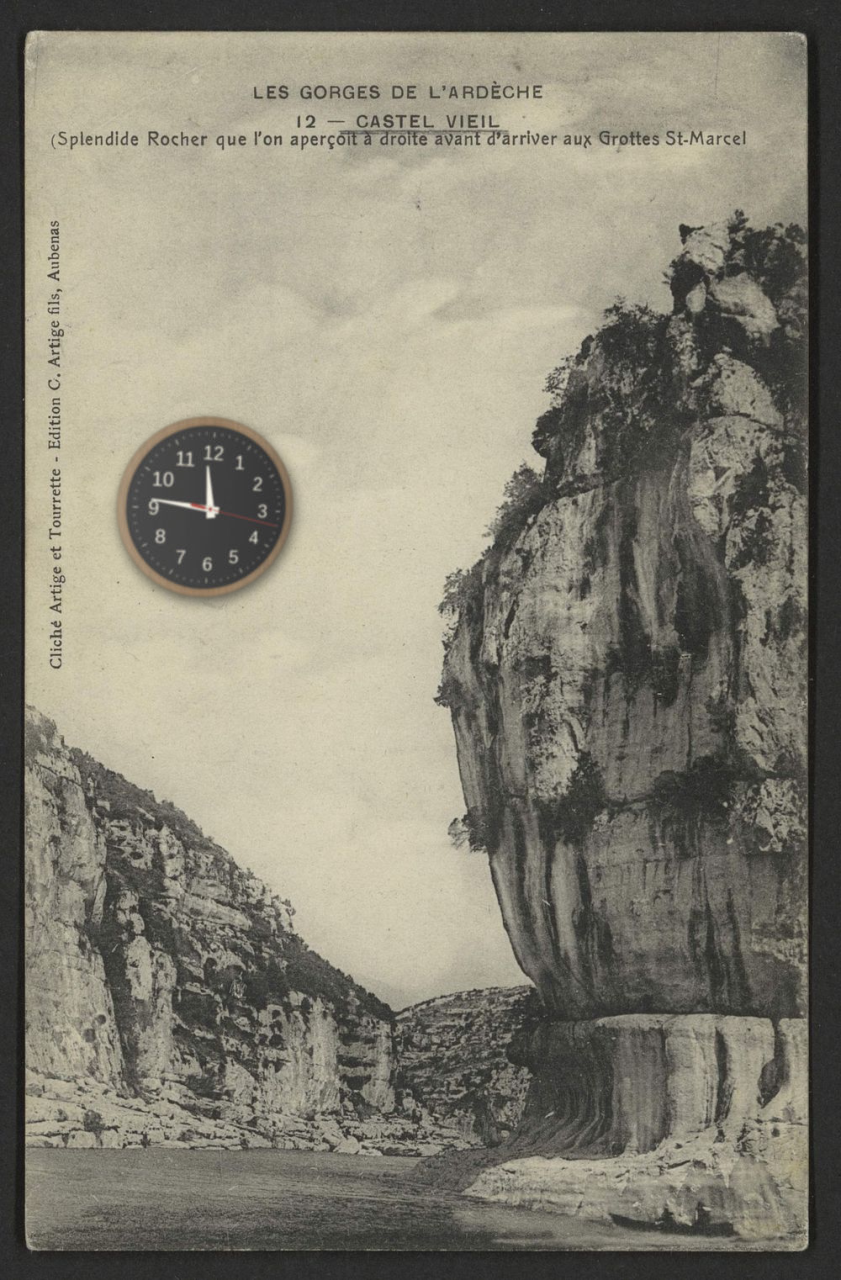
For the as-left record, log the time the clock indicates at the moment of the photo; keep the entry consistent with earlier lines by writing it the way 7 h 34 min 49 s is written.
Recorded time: 11 h 46 min 17 s
